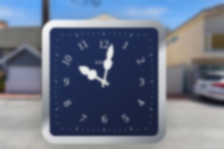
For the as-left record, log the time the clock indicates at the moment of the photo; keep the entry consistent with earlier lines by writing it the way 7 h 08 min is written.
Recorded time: 10 h 02 min
